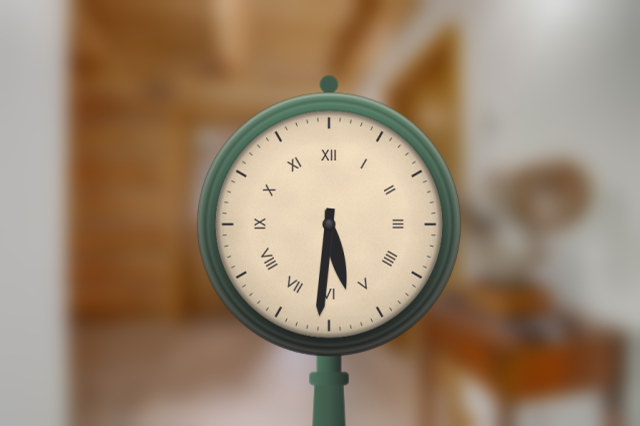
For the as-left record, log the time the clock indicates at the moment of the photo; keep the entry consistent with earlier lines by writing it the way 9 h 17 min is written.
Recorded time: 5 h 31 min
